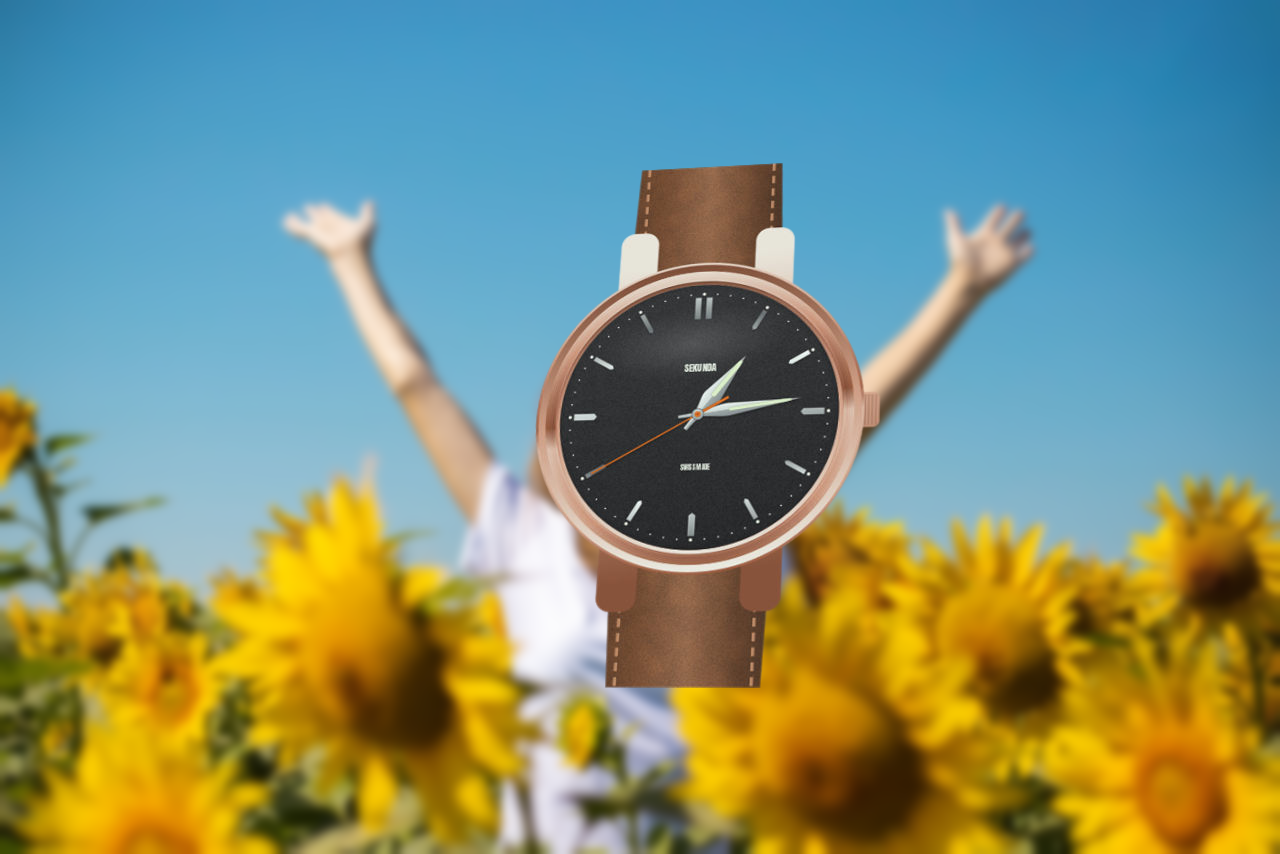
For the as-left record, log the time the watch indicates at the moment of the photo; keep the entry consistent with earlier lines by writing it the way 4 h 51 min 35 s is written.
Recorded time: 1 h 13 min 40 s
